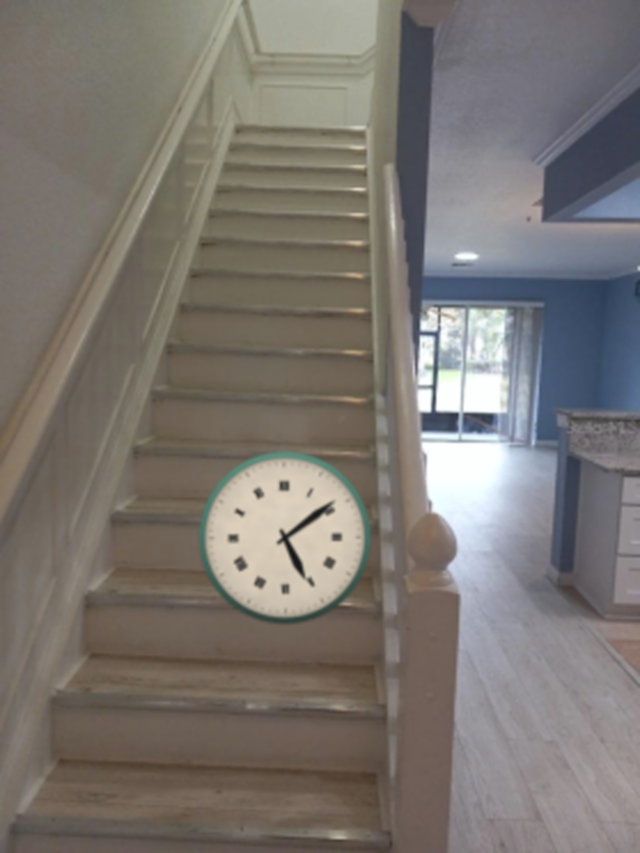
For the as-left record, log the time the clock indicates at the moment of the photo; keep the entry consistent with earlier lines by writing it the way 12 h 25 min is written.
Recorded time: 5 h 09 min
